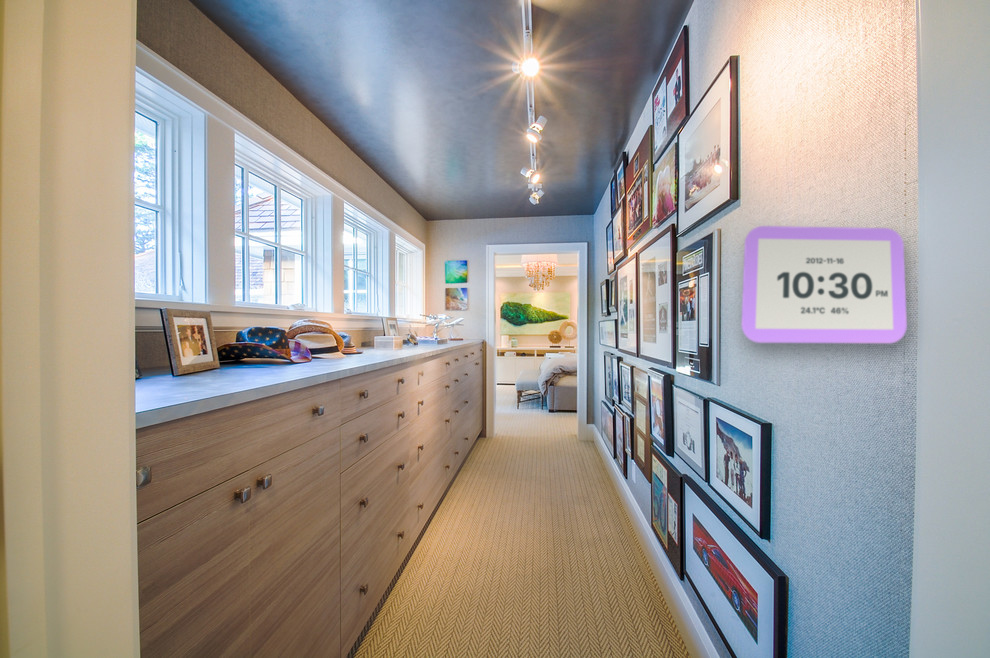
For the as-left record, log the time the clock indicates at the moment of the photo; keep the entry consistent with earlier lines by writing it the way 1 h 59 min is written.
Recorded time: 10 h 30 min
